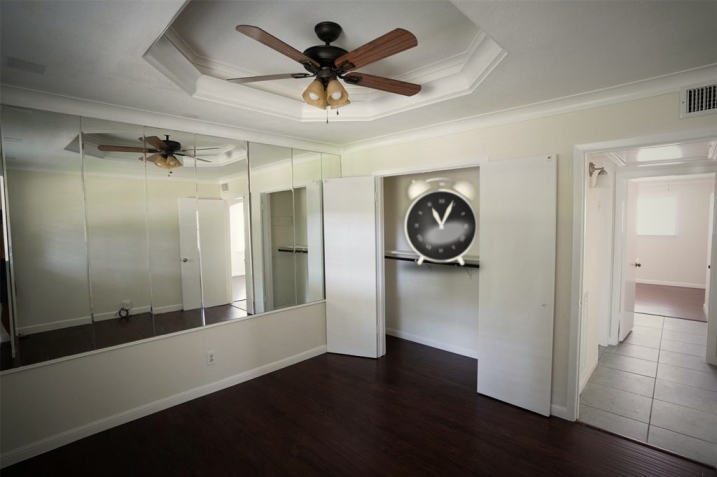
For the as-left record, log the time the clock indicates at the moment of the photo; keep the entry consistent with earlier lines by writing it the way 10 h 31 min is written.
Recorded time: 11 h 04 min
